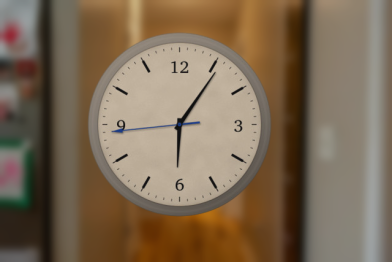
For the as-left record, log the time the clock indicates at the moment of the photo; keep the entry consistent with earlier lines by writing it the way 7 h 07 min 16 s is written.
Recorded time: 6 h 05 min 44 s
